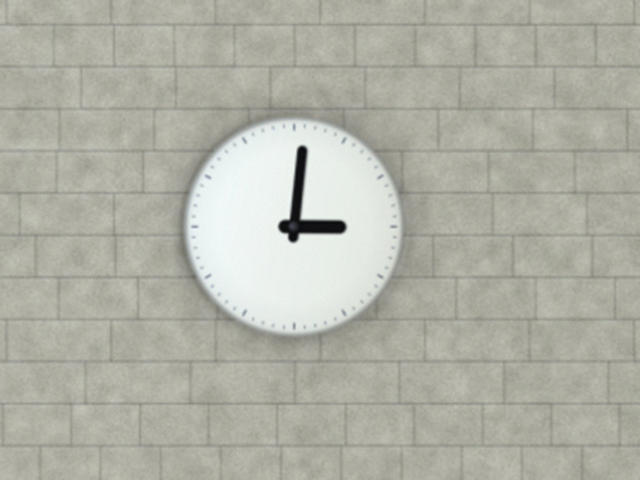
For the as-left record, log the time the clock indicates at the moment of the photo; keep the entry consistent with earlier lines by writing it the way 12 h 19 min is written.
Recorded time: 3 h 01 min
